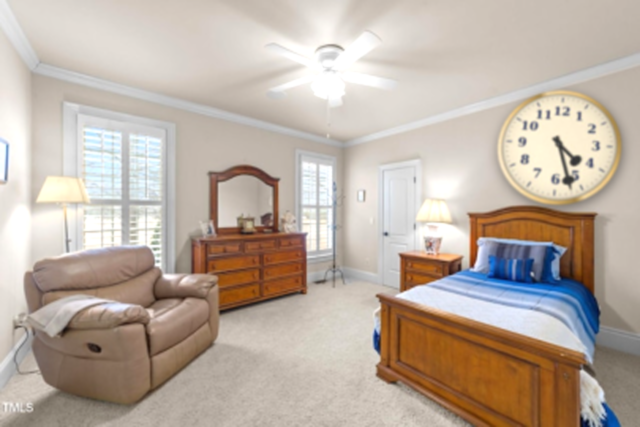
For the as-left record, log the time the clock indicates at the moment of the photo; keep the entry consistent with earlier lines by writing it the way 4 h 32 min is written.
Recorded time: 4 h 27 min
